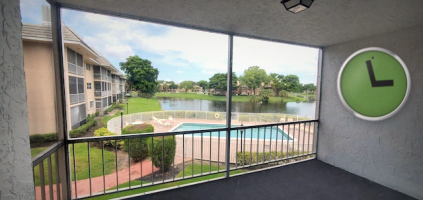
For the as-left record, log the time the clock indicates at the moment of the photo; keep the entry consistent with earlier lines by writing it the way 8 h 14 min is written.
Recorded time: 2 h 58 min
